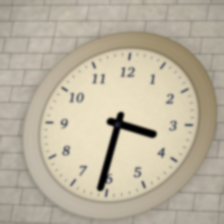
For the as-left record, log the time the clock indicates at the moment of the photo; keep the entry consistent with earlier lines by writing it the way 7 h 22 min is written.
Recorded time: 3 h 31 min
